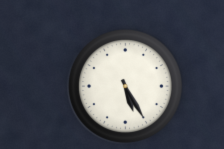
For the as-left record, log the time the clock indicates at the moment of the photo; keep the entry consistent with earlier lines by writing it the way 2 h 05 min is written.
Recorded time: 5 h 25 min
